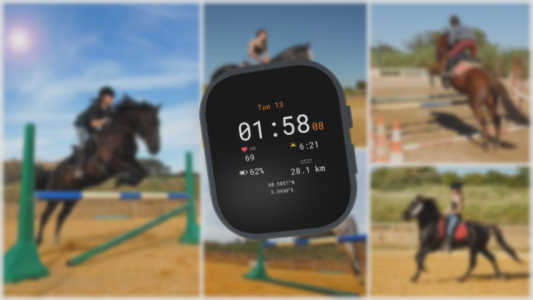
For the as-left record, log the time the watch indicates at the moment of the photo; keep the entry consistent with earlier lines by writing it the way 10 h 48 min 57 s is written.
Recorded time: 1 h 58 min 08 s
